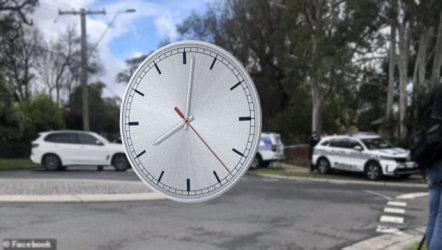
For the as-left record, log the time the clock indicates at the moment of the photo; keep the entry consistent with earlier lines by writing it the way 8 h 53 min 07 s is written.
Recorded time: 8 h 01 min 23 s
